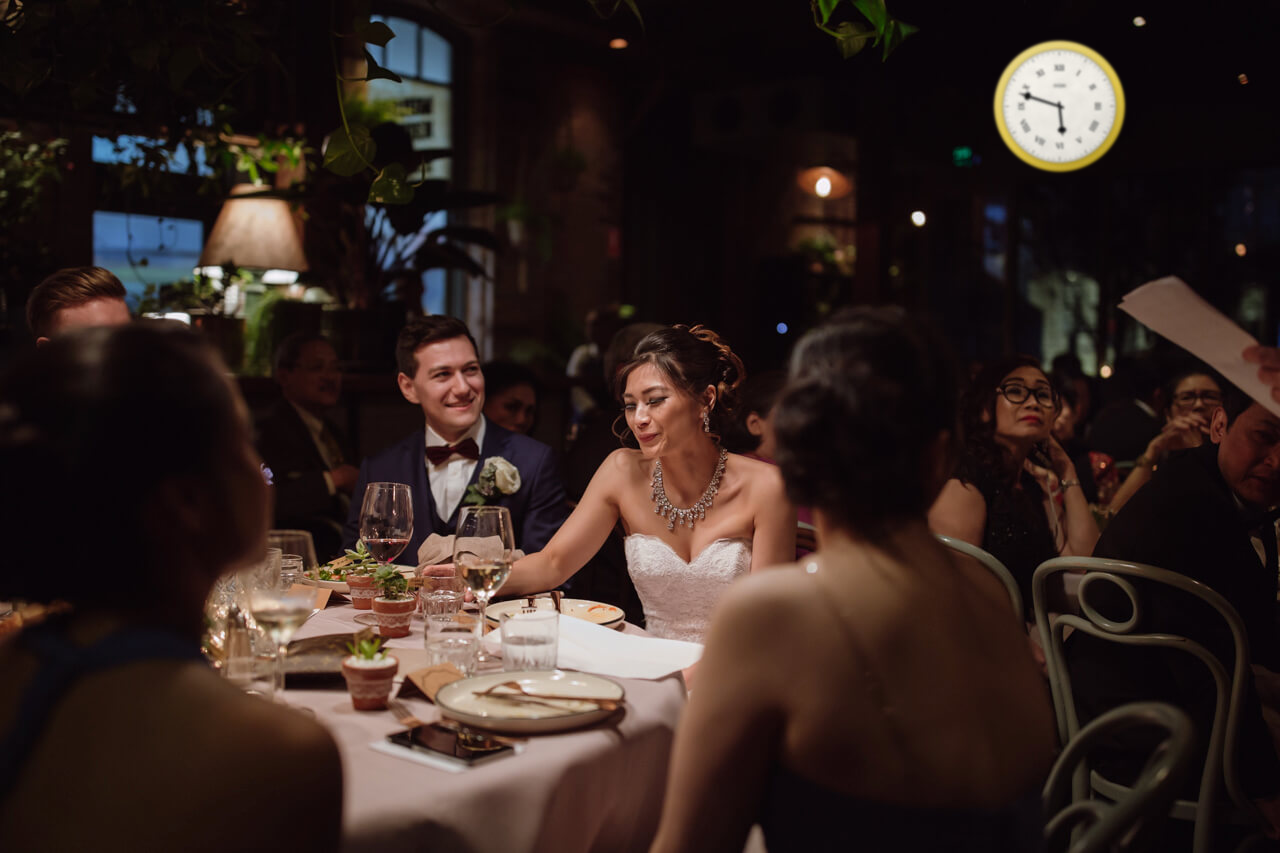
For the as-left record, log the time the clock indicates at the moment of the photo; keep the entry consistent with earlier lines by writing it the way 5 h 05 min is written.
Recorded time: 5 h 48 min
